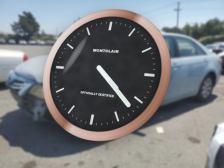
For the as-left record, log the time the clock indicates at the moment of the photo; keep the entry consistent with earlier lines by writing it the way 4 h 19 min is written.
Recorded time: 4 h 22 min
